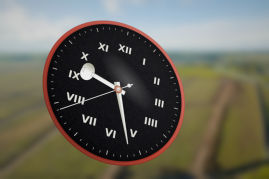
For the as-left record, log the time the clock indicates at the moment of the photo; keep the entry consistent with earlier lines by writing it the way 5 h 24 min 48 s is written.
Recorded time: 9 h 26 min 39 s
